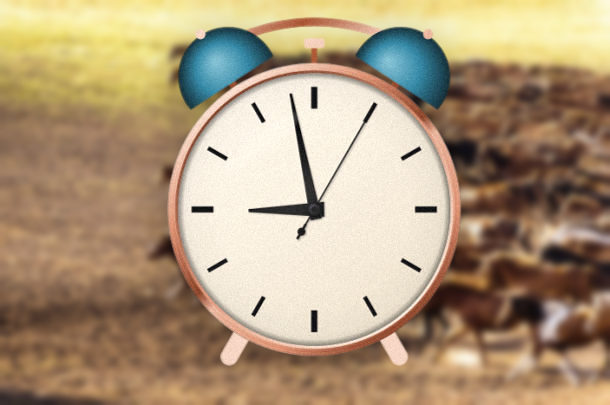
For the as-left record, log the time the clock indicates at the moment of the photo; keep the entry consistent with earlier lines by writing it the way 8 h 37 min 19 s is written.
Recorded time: 8 h 58 min 05 s
